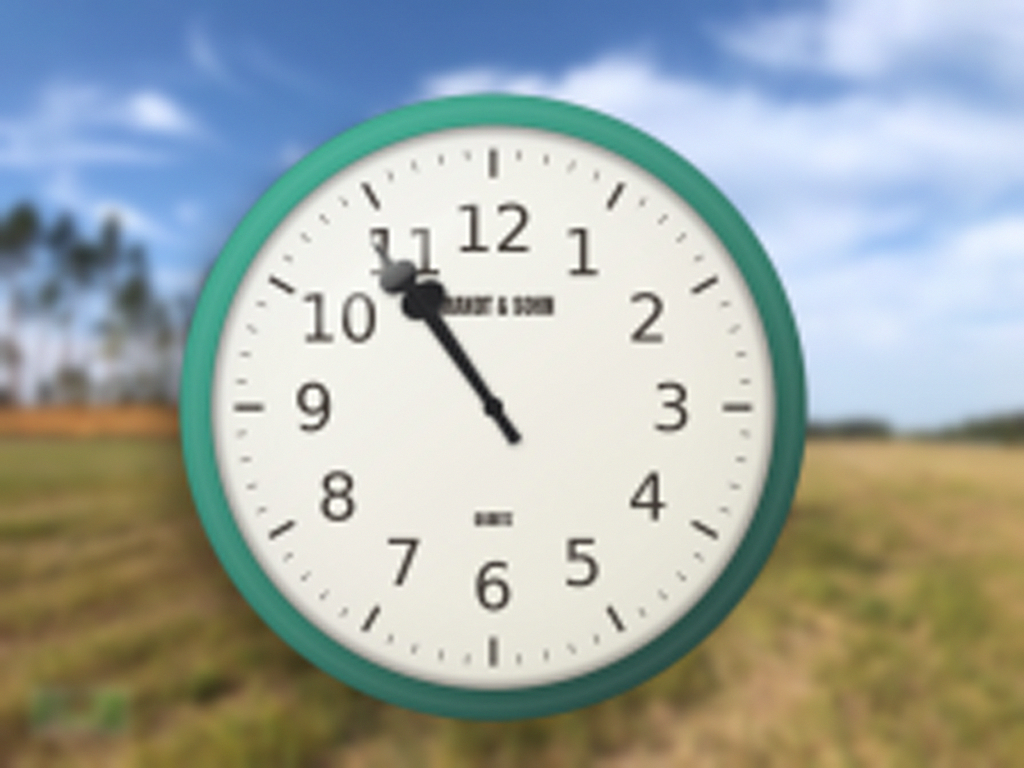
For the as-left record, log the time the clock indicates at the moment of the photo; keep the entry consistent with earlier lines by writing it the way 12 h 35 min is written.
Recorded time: 10 h 54 min
